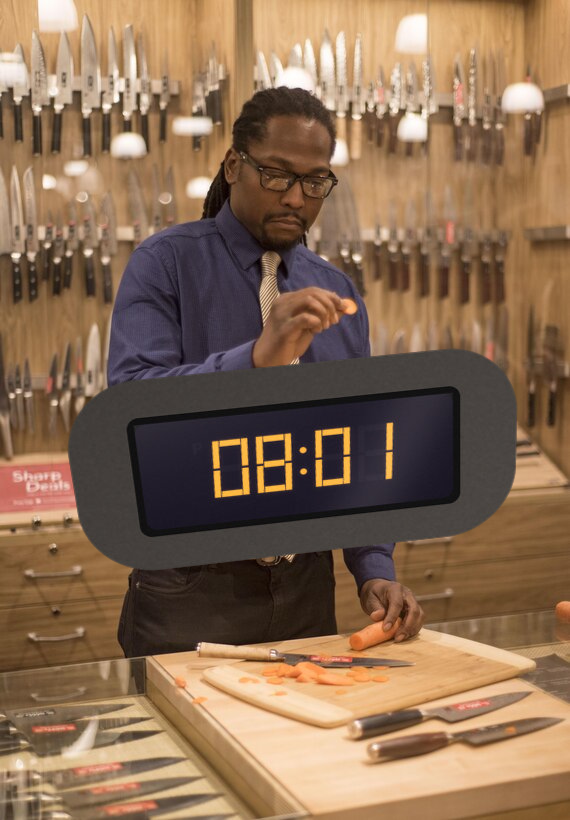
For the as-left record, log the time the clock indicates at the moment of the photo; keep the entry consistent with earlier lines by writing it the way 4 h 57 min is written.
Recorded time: 8 h 01 min
